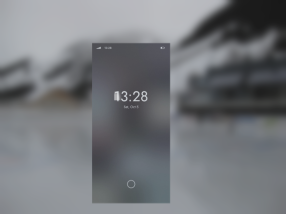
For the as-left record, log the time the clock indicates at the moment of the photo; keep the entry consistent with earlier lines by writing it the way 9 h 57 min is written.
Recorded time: 13 h 28 min
